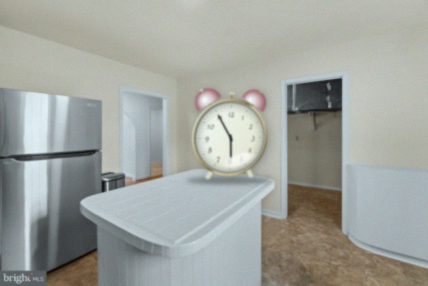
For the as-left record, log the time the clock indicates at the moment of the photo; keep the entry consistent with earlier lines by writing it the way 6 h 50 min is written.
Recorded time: 5 h 55 min
